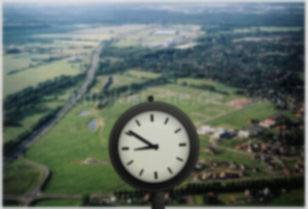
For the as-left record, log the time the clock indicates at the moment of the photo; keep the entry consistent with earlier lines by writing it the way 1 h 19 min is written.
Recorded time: 8 h 51 min
